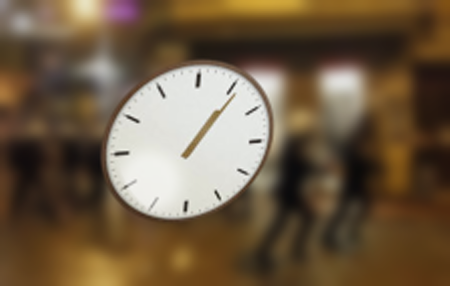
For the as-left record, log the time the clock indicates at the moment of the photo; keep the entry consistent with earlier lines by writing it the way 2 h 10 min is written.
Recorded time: 1 h 06 min
